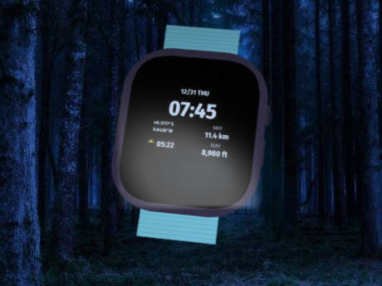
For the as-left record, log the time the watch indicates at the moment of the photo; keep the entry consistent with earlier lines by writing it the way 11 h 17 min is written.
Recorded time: 7 h 45 min
